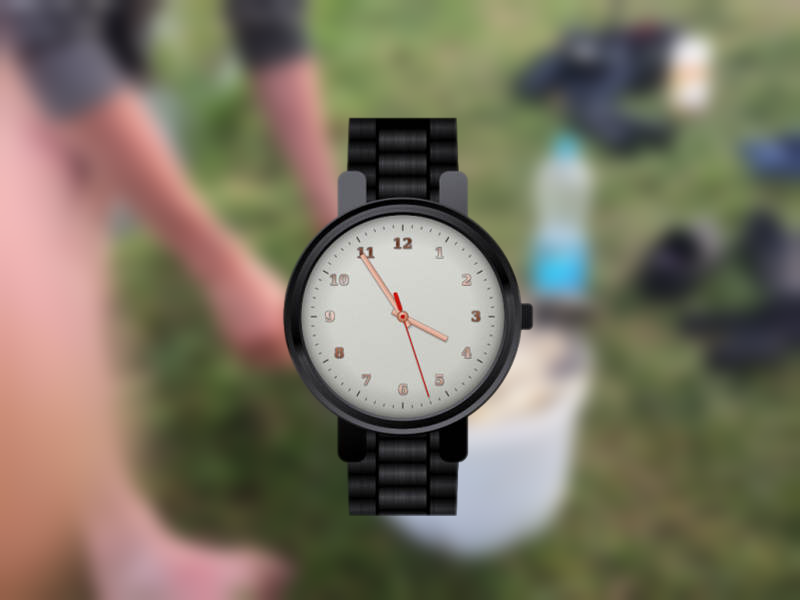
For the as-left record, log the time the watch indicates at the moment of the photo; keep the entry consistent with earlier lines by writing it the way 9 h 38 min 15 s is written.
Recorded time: 3 h 54 min 27 s
